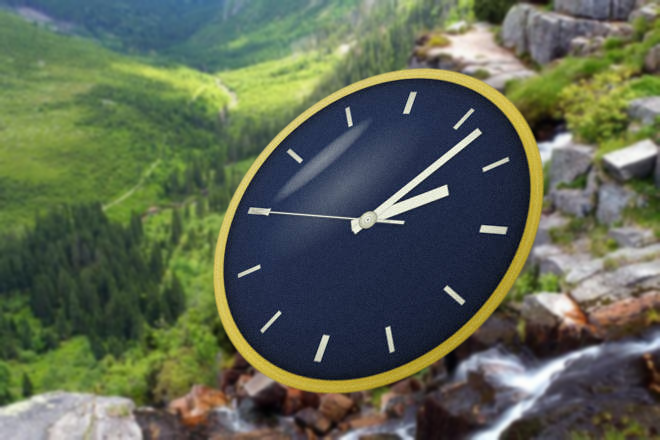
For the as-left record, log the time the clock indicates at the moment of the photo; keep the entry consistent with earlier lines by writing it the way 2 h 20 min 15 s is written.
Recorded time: 2 h 06 min 45 s
